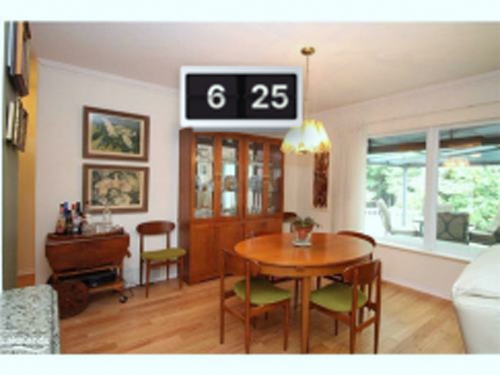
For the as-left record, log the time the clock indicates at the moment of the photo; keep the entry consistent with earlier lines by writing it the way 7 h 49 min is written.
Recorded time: 6 h 25 min
